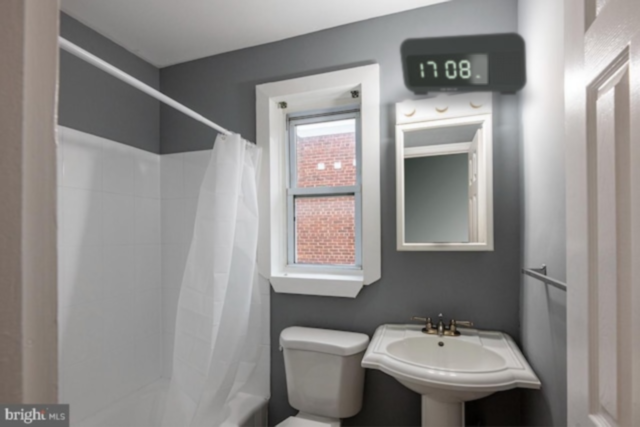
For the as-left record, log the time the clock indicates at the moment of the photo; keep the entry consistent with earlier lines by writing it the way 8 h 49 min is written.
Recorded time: 17 h 08 min
